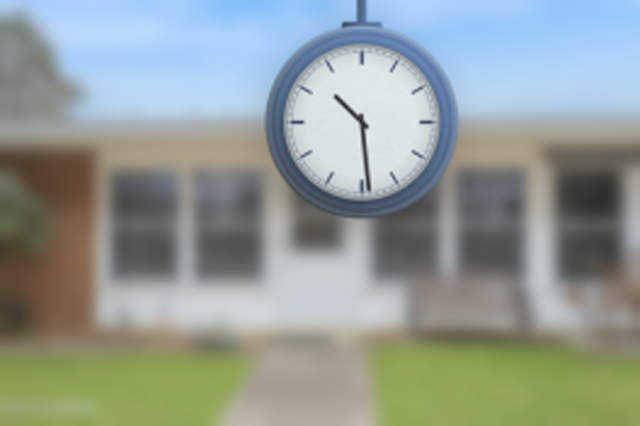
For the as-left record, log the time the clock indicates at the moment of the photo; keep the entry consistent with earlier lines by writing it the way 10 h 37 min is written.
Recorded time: 10 h 29 min
